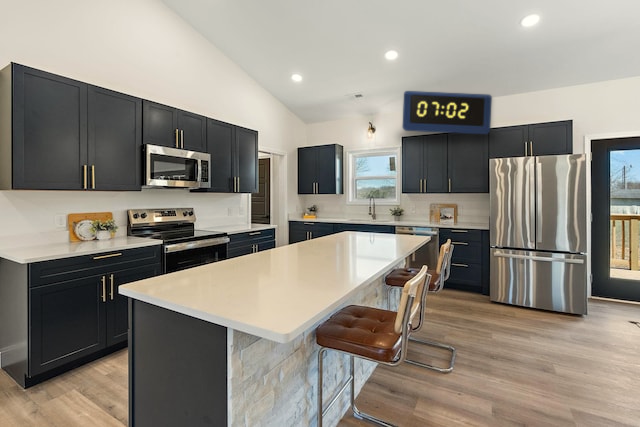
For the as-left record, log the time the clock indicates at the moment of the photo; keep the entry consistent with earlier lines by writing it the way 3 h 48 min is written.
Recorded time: 7 h 02 min
